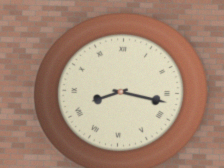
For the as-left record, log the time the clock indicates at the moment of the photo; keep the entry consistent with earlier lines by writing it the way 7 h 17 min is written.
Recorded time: 8 h 17 min
